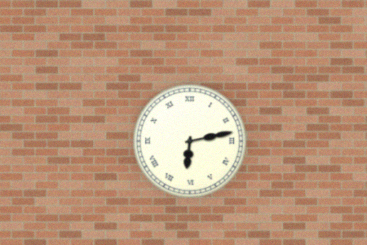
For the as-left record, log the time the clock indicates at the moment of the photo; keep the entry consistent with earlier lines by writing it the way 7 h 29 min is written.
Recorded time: 6 h 13 min
